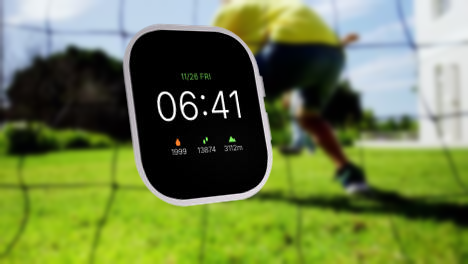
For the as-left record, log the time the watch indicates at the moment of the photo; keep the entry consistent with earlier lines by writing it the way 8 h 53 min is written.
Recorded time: 6 h 41 min
